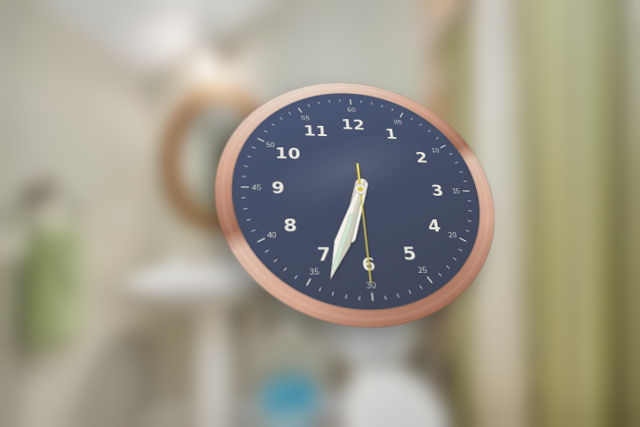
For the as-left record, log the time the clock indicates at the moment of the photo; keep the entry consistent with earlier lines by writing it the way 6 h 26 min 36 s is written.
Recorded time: 6 h 33 min 30 s
